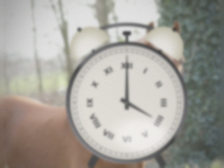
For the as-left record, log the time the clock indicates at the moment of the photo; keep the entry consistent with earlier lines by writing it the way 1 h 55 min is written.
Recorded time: 4 h 00 min
